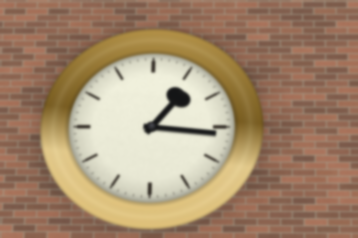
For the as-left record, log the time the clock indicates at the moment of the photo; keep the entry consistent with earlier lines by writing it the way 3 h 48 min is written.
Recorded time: 1 h 16 min
